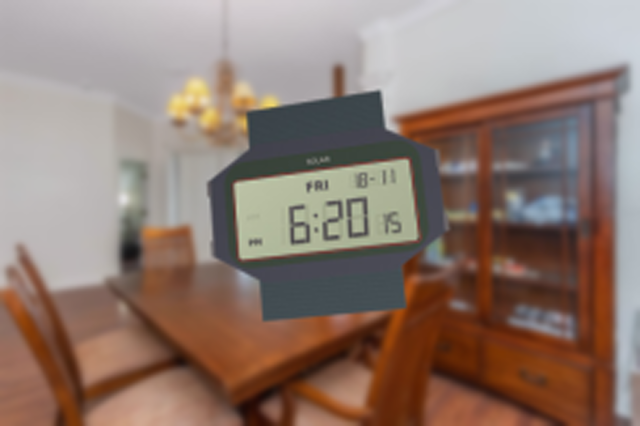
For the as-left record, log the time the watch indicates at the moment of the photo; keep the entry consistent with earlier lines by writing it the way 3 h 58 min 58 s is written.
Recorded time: 6 h 20 min 15 s
